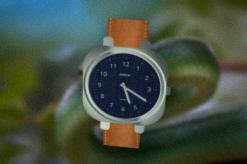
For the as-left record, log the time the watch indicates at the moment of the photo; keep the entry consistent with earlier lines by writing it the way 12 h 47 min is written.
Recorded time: 5 h 20 min
